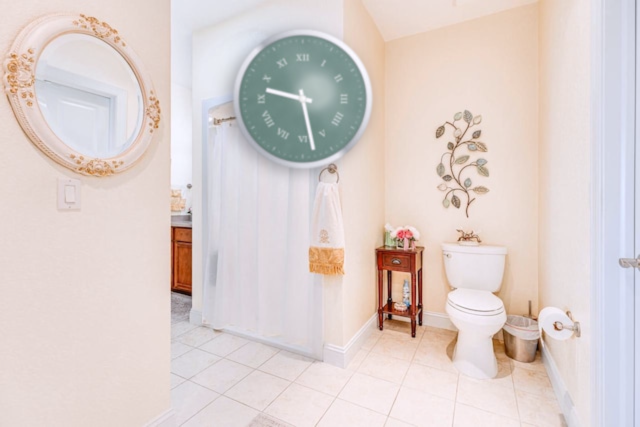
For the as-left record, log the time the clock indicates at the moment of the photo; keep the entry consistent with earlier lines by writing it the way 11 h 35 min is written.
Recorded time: 9 h 28 min
